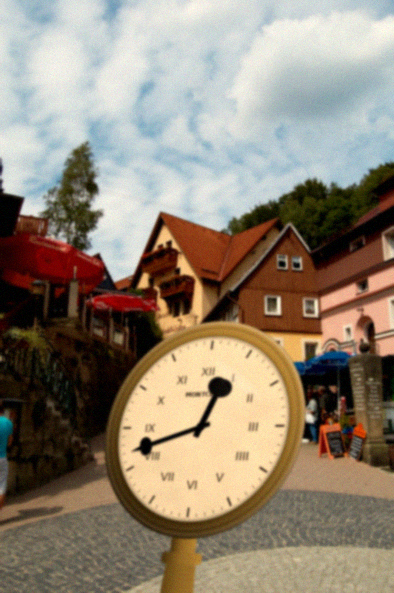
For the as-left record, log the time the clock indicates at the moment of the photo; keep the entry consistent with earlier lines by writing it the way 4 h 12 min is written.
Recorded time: 12 h 42 min
